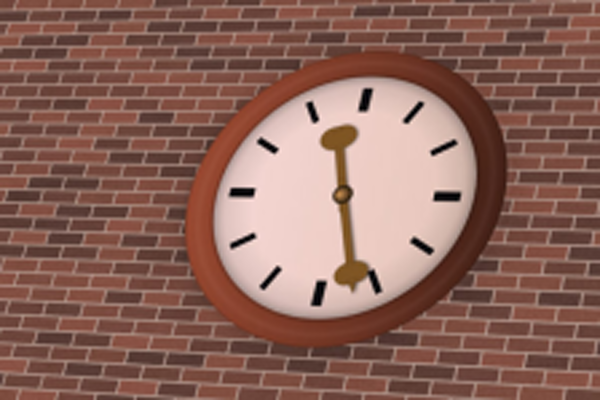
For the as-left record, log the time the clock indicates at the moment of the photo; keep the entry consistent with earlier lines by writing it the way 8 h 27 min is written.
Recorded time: 11 h 27 min
